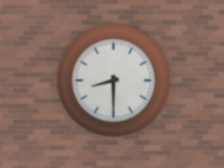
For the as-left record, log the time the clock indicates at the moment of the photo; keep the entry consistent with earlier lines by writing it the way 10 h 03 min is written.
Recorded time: 8 h 30 min
